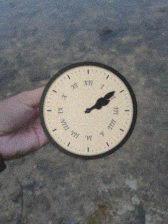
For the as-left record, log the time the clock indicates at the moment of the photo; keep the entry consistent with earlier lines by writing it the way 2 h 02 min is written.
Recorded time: 2 h 09 min
